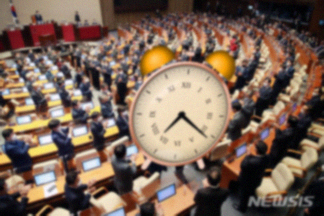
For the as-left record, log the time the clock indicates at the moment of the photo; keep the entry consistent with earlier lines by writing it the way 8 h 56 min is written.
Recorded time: 7 h 21 min
